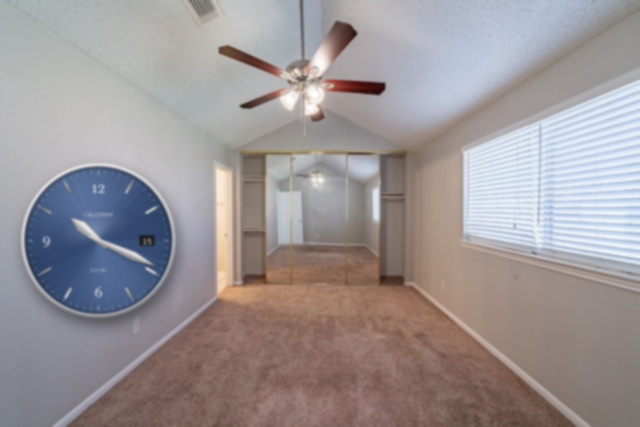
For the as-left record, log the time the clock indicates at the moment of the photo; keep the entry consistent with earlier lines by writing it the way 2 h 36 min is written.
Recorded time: 10 h 19 min
